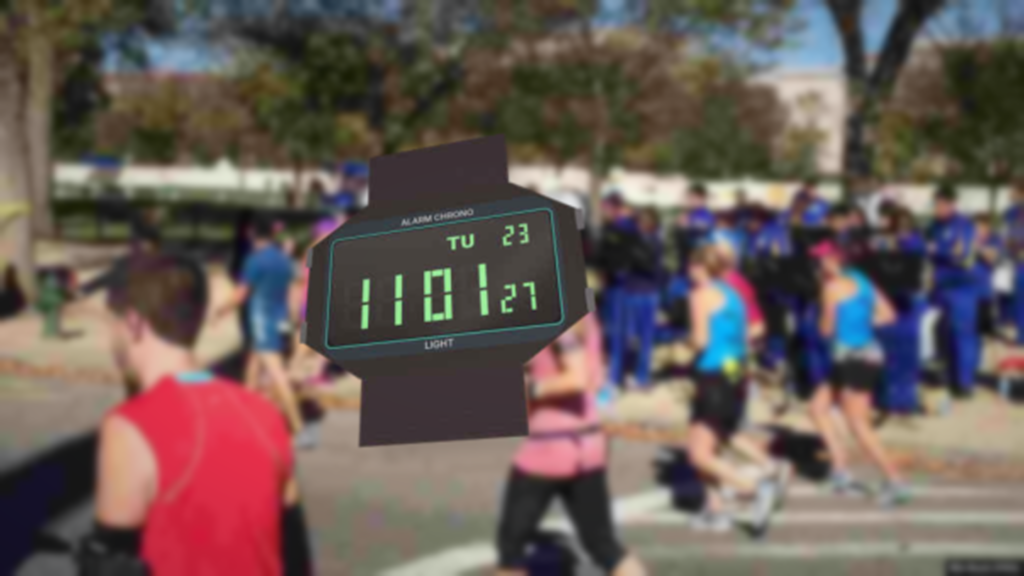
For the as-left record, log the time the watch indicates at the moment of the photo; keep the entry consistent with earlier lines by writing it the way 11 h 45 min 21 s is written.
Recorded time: 11 h 01 min 27 s
